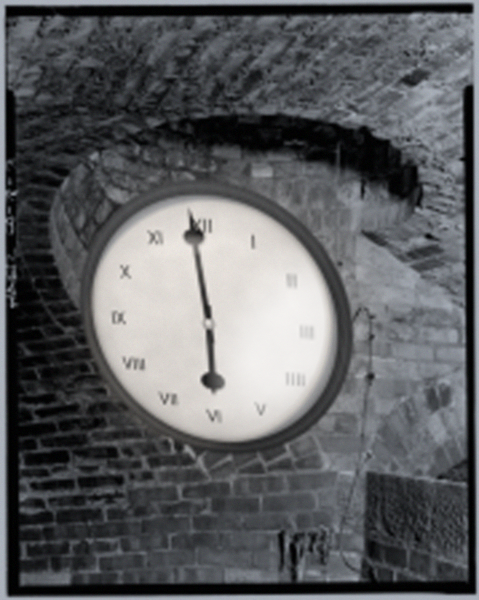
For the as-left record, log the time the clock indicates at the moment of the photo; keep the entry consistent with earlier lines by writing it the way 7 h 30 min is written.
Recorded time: 5 h 59 min
